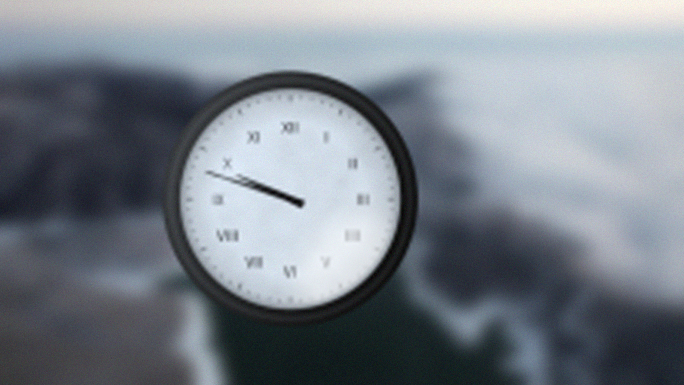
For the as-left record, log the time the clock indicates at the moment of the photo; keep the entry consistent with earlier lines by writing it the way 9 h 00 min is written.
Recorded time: 9 h 48 min
